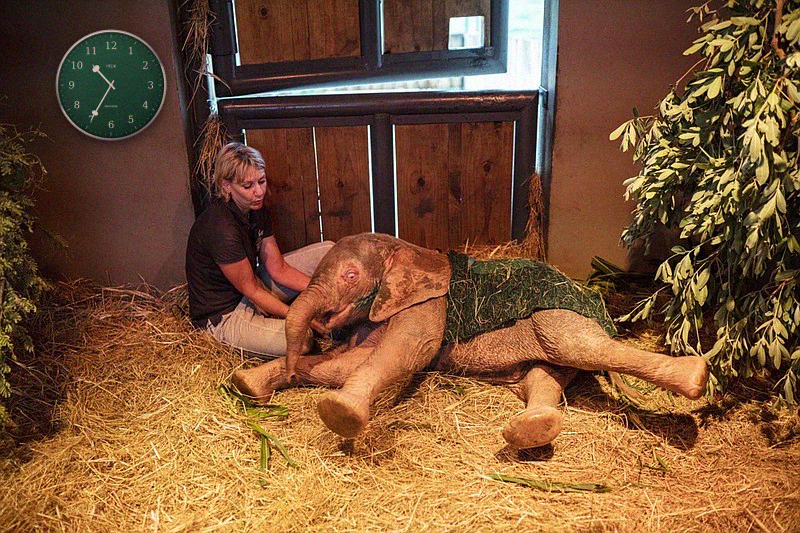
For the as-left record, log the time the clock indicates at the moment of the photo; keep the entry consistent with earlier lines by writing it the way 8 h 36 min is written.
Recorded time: 10 h 35 min
